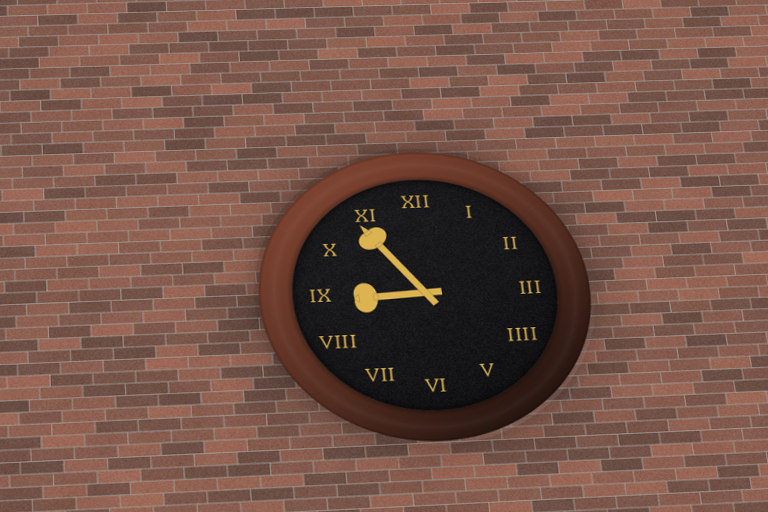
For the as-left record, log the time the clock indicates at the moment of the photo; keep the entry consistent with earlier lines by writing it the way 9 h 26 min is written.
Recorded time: 8 h 54 min
